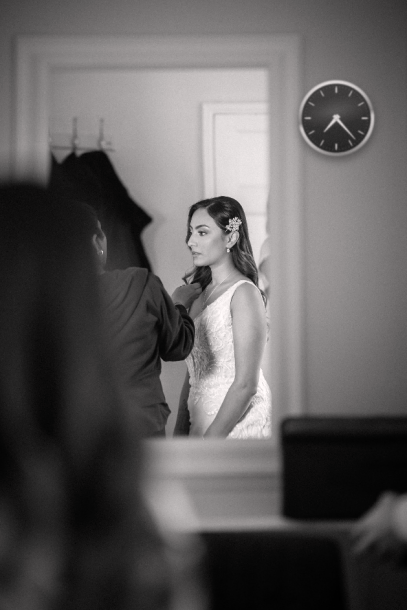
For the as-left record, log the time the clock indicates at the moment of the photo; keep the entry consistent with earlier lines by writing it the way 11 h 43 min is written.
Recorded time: 7 h 23 min
